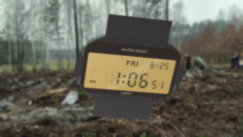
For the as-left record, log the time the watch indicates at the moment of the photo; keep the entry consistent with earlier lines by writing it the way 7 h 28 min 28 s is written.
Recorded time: 1 h 06 min 51 s
